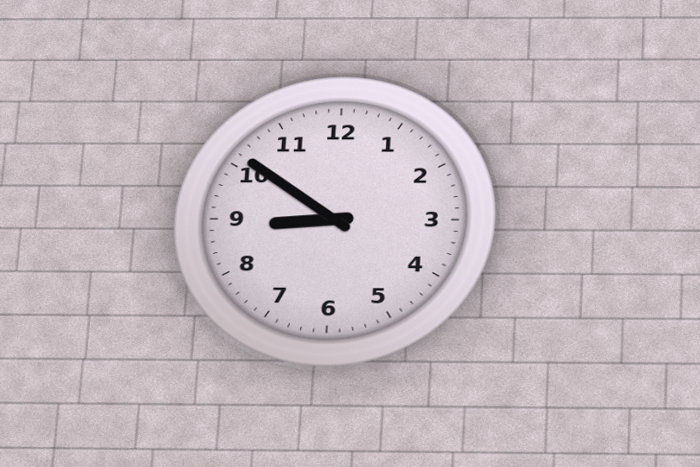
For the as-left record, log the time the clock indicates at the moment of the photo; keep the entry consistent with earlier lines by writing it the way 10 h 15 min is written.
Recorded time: 8 h 51 min
